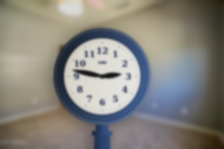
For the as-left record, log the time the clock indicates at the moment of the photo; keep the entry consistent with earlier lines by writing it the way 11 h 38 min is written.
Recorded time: 2 h 47 min
